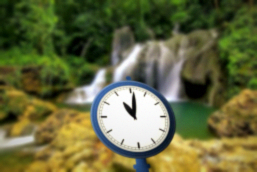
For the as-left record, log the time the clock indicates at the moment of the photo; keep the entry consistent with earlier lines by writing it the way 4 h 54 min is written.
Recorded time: 11 h 01 min
